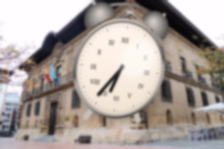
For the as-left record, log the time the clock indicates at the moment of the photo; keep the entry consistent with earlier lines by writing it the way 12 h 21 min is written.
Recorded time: 6 h 36 min
